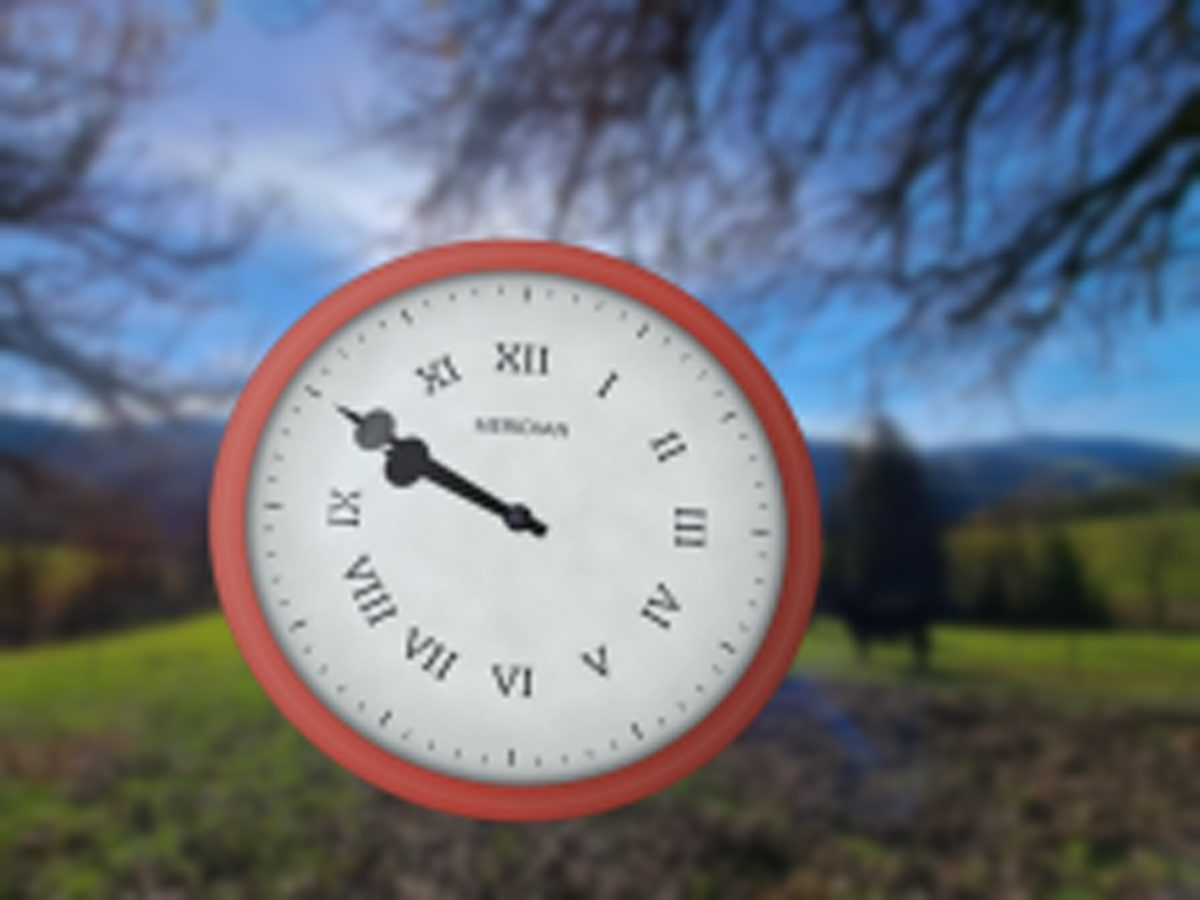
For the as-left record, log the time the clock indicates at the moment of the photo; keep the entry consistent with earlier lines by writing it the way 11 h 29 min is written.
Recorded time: 9 h 50 min
